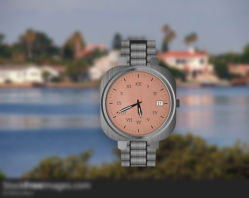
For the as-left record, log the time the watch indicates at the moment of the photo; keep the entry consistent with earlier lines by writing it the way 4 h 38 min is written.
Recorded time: 5 h 41 min
